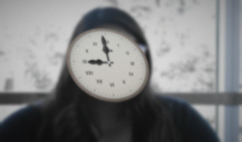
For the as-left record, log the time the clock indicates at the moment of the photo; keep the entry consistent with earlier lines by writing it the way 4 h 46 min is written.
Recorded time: 8 h 59 min
